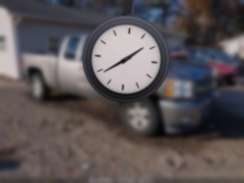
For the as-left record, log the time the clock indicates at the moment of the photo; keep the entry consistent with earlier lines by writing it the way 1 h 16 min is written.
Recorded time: 1 h 39 min
